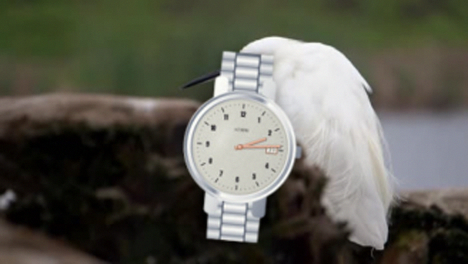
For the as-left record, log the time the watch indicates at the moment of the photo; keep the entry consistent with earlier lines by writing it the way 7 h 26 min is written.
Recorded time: 2 h 14 min
